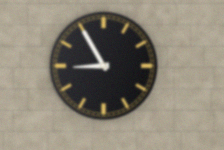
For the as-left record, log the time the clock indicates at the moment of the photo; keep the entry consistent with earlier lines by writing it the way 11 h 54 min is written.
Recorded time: 8 h 55 min
